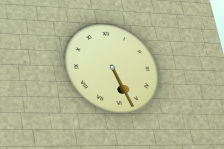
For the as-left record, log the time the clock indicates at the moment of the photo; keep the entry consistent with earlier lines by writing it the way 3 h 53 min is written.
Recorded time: 5 h 27 min
